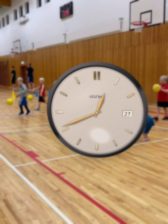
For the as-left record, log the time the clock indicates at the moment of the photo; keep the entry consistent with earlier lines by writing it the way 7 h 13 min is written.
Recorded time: 12 h 41 min
